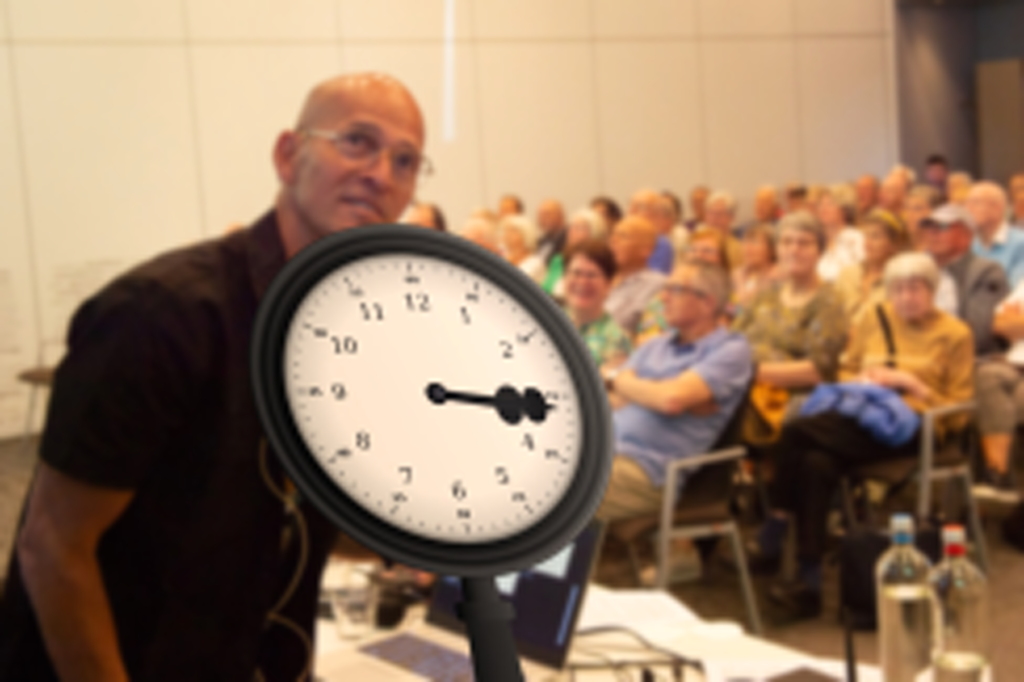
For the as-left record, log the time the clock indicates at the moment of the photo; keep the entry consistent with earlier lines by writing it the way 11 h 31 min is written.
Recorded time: 3 h 16 min
